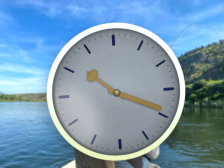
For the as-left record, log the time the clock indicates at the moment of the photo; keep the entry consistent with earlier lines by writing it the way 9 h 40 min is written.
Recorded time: 10 h 19 min
